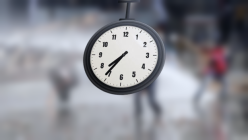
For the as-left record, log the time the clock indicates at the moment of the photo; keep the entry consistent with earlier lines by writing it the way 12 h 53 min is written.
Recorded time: 7 h 36 min
